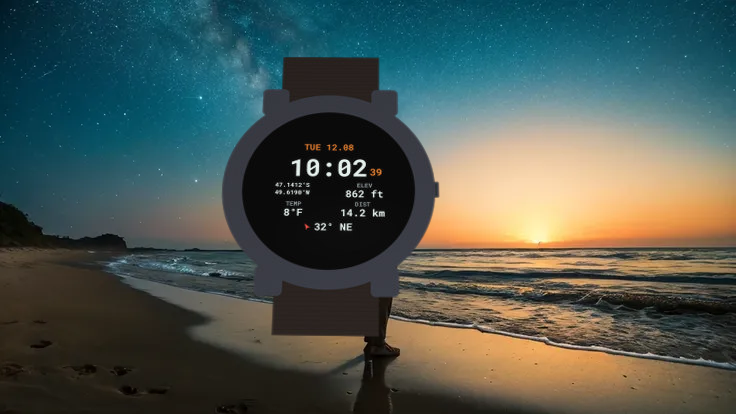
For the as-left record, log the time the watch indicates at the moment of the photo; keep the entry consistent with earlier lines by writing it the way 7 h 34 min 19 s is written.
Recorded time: 10 h 02 min 39 s
